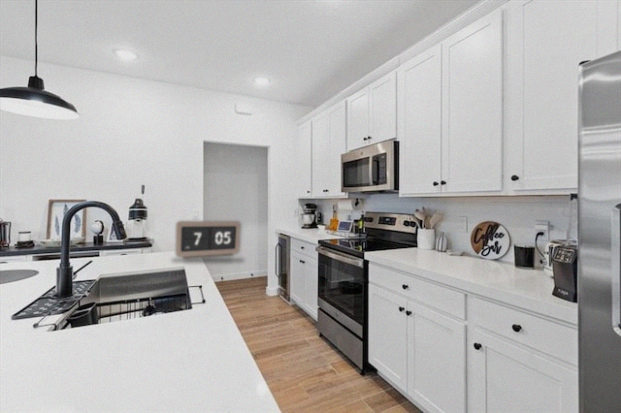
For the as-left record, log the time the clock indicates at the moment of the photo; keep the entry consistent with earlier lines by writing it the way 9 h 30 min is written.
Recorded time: 7 h 05 min
